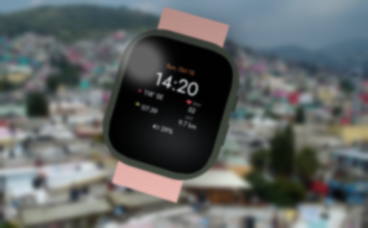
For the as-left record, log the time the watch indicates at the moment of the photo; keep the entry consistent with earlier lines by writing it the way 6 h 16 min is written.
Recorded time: 14 h 20 min
